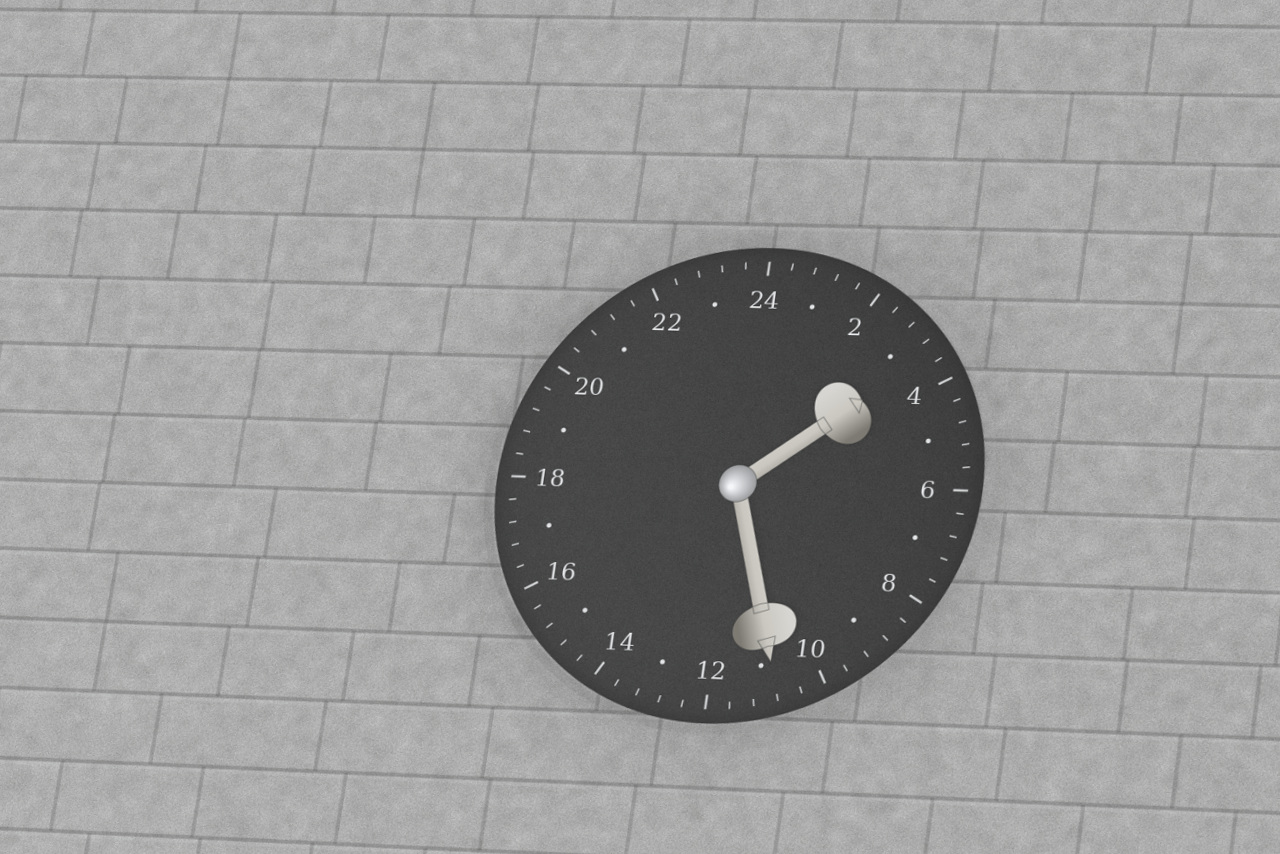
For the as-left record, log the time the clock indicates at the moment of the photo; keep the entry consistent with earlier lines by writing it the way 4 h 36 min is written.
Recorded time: 3 h 27 min
